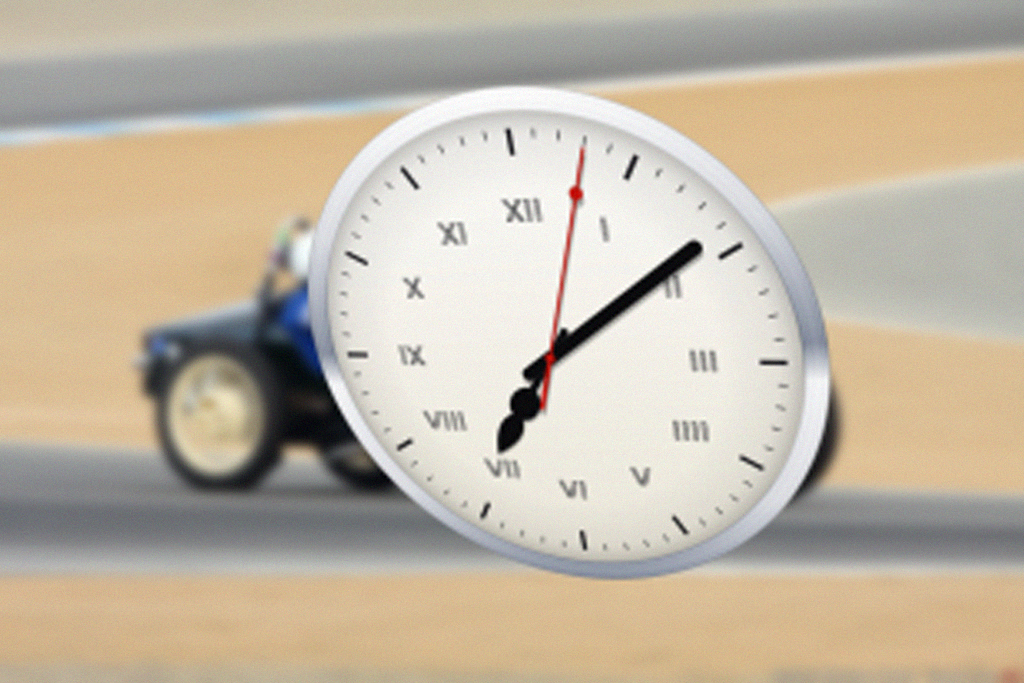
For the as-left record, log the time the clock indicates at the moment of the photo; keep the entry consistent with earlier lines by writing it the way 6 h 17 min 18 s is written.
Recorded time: 7 h 09 min 03 s
